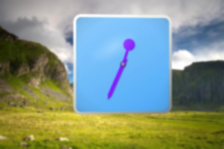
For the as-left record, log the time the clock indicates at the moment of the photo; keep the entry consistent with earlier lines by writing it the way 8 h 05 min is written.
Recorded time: 12 h 34 min
